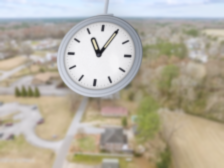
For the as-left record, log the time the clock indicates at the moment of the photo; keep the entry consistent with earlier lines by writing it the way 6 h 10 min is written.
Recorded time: 11 h 05 min
